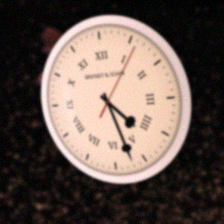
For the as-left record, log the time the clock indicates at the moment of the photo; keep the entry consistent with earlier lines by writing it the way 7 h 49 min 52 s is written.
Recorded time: 4 h 27 min 06 s
